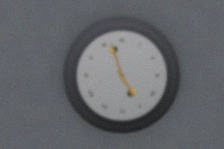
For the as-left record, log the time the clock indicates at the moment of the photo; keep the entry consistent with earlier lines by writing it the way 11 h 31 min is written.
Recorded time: 4 h 57 min
